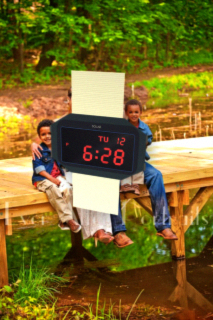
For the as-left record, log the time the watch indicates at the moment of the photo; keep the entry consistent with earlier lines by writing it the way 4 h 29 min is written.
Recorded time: 6 h 28 min
